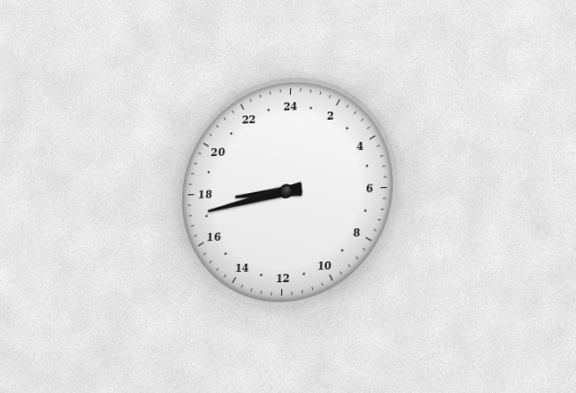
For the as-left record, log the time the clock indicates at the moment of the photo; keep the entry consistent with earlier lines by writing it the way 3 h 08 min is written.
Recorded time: 17 h 43 min
